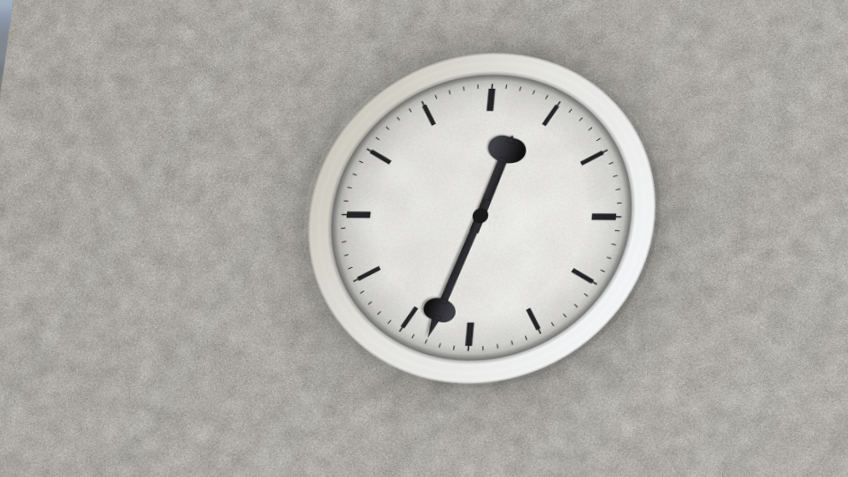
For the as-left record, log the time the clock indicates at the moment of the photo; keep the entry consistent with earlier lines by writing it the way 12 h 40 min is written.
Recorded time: 12 h 33 min
